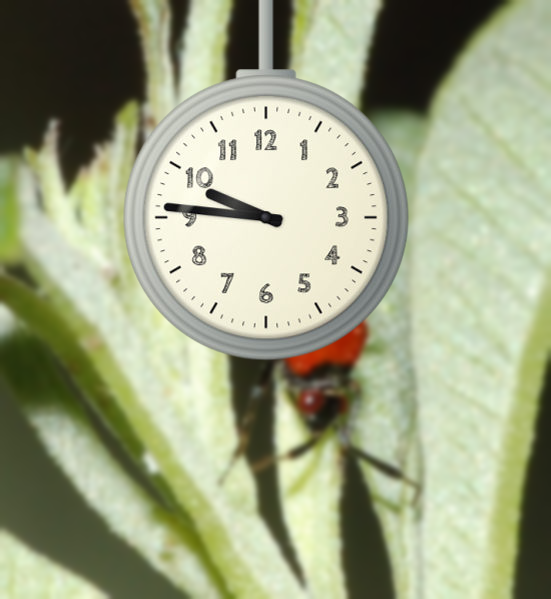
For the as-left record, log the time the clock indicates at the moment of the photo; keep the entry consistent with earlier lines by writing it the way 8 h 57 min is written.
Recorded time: 9 h 46 min
